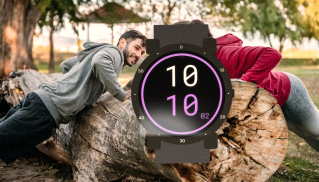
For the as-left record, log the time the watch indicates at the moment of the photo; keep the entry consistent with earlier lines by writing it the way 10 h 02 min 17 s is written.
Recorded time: 10 h 10 min 02 s
